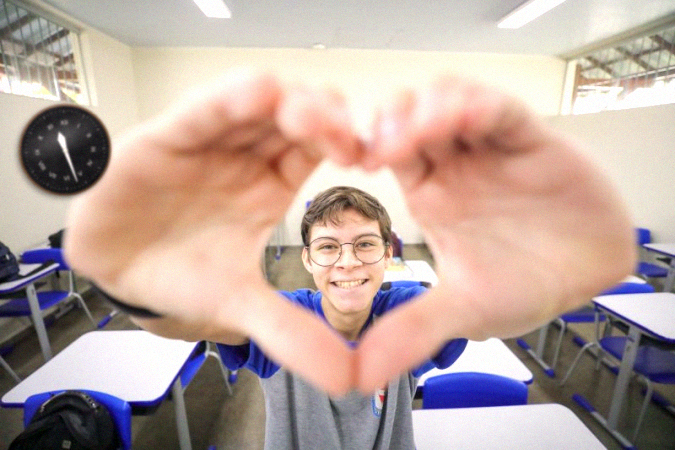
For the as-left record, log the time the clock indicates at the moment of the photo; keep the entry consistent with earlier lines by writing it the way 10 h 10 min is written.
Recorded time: 11 h 27 min
